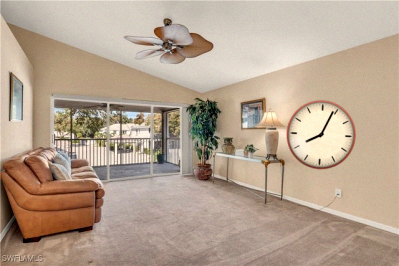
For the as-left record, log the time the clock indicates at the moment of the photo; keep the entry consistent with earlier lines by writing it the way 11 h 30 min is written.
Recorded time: 8 h 04 min
